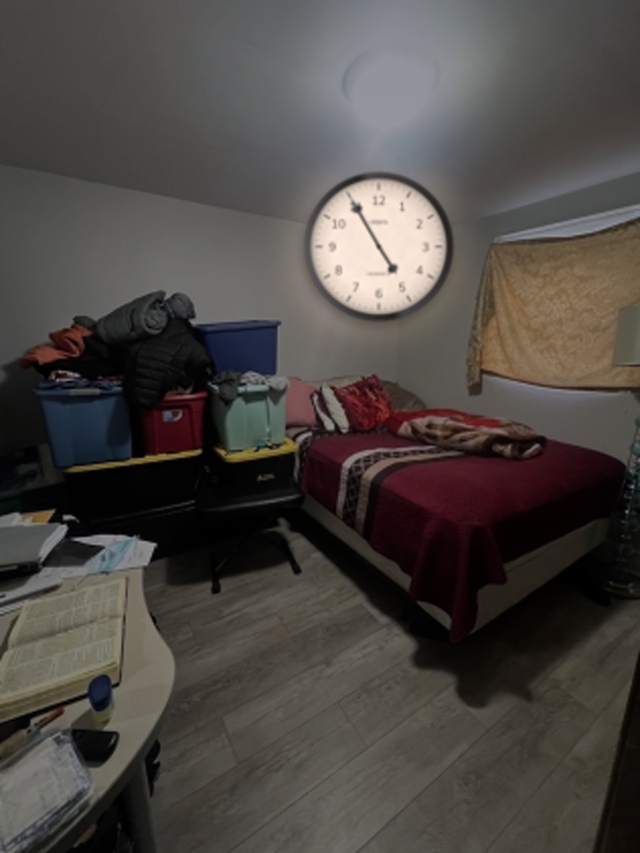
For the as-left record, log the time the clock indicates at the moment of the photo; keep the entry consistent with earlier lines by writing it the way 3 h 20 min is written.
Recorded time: 4 h 55 min
